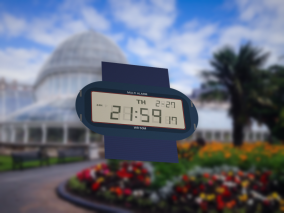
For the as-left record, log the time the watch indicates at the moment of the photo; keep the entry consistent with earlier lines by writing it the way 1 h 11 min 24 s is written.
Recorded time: 21 h 59 min 17 s
